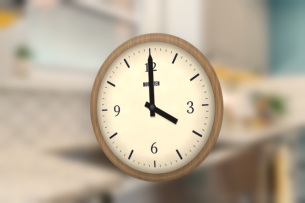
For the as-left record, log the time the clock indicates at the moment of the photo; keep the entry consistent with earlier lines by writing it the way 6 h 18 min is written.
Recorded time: 4 h 00 min
